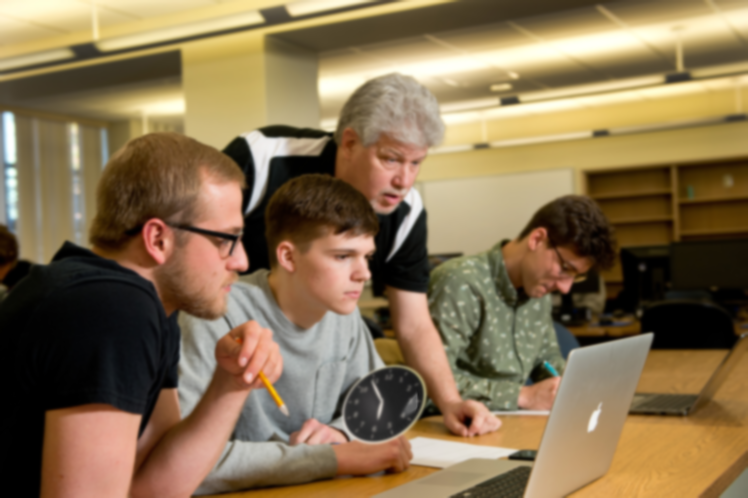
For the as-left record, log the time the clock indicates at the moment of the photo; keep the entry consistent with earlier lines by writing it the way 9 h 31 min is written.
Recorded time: 5 h 54 min
